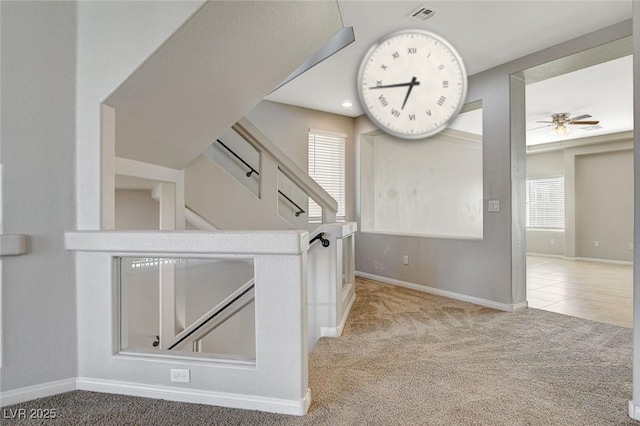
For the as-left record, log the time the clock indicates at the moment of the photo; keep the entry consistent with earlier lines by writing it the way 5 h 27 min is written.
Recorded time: 6 h 44 min
